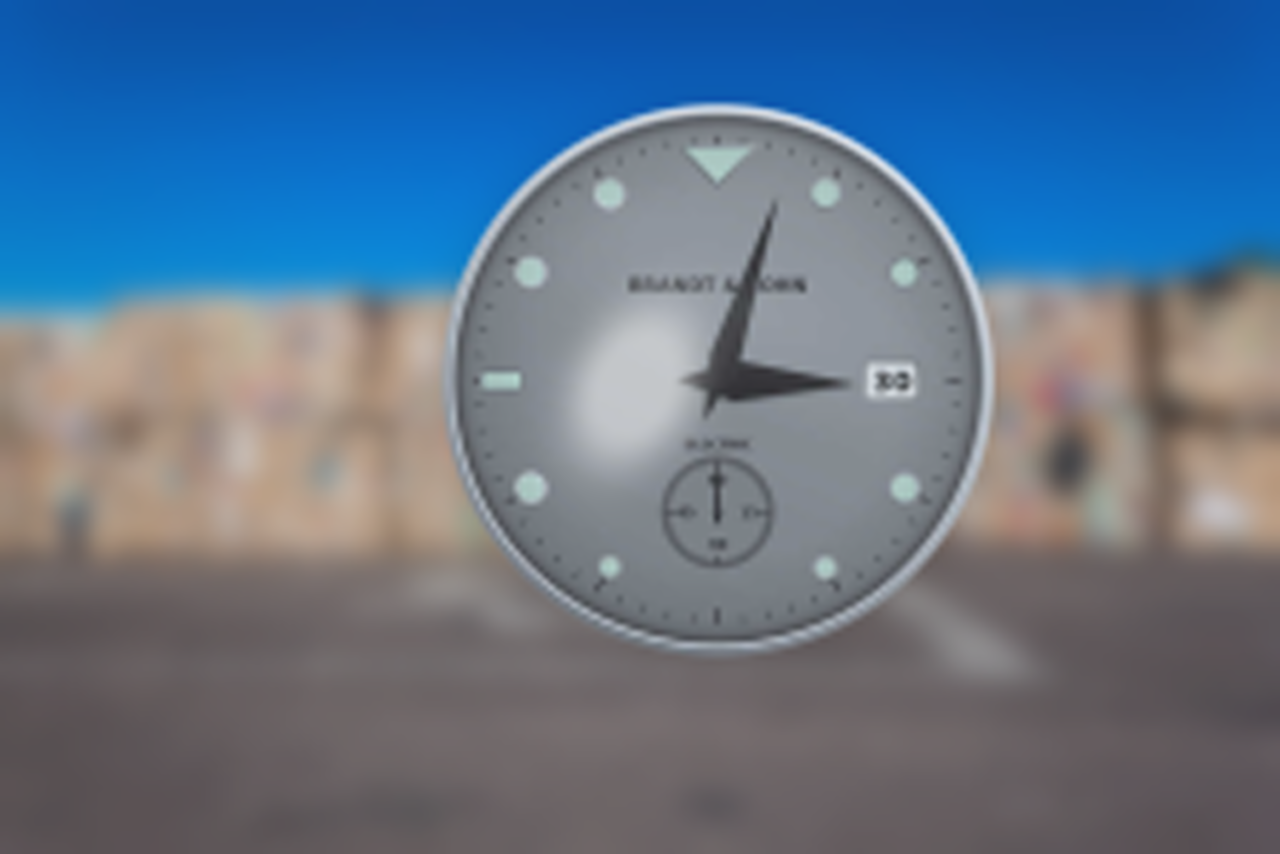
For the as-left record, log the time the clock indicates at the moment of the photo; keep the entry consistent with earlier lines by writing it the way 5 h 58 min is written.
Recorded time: 3 h 03 min
